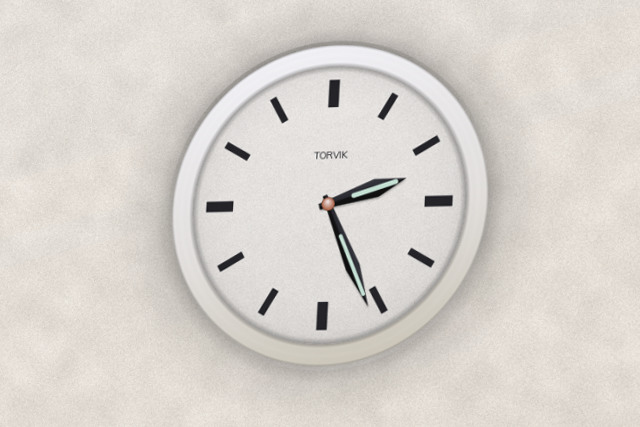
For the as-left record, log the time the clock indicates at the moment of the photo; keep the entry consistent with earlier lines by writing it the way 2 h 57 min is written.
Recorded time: 2 h 26 min
